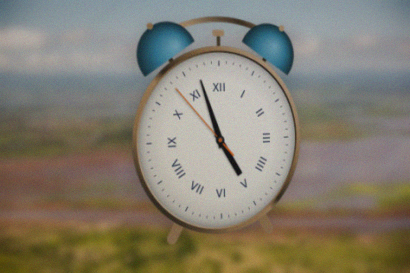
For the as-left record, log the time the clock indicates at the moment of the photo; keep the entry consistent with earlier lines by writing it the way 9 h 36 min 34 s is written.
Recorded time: 4 h 56 min 53 s
